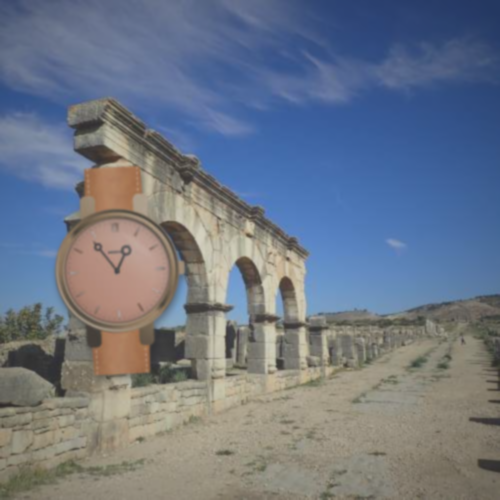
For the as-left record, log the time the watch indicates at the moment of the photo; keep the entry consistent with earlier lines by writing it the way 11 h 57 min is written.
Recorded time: 12 h 54 min
